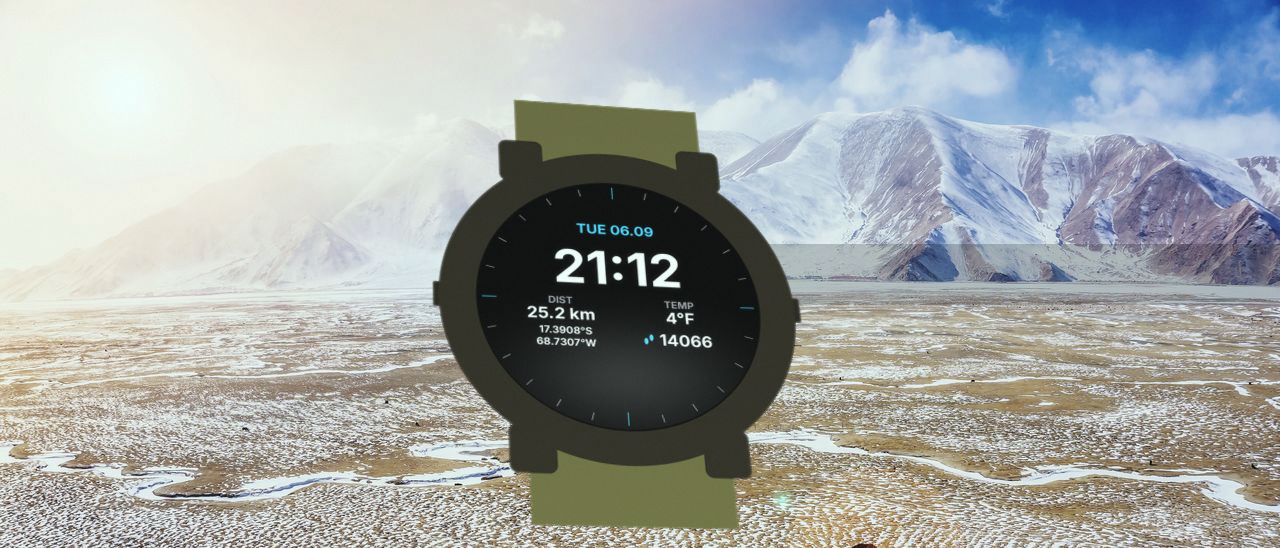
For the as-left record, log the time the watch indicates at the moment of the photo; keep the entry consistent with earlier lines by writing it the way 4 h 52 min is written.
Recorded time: 21 h 12 min
